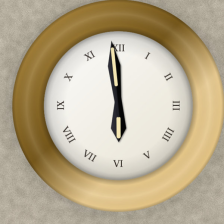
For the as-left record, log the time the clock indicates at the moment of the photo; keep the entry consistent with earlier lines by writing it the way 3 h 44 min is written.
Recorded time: 5 h 59 min
